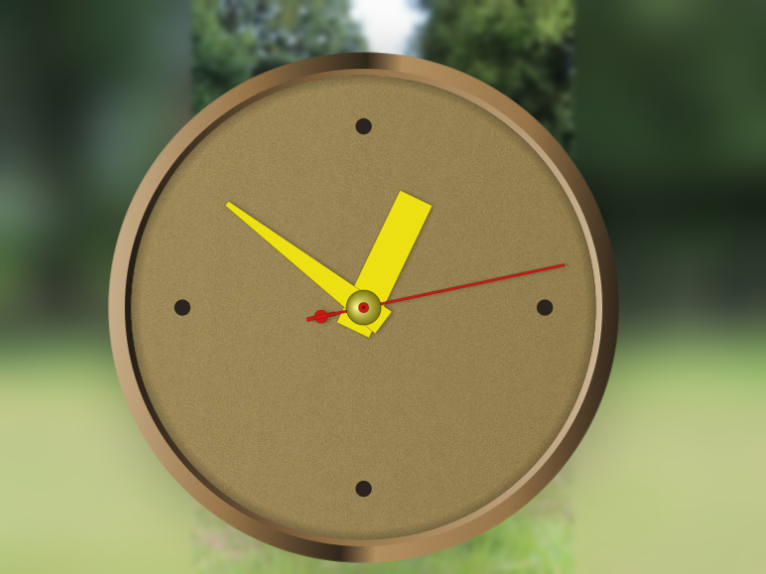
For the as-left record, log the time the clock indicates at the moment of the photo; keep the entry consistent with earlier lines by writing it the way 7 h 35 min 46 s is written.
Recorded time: 12 h 51 min 13 s
